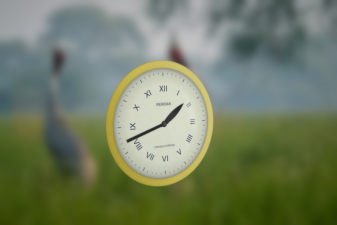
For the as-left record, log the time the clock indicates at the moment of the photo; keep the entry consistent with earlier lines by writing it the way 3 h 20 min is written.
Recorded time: 1 h 42 min
